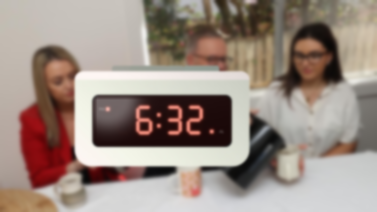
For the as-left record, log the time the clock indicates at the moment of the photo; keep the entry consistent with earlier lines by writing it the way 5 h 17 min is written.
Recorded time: 6 h 32 min
